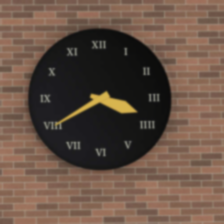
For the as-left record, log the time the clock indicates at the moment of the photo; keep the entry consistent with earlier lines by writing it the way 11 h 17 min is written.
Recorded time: 3 h 40 min
